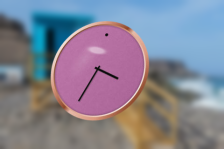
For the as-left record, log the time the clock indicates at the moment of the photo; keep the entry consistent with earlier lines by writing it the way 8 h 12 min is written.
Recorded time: 3 h 33 min
